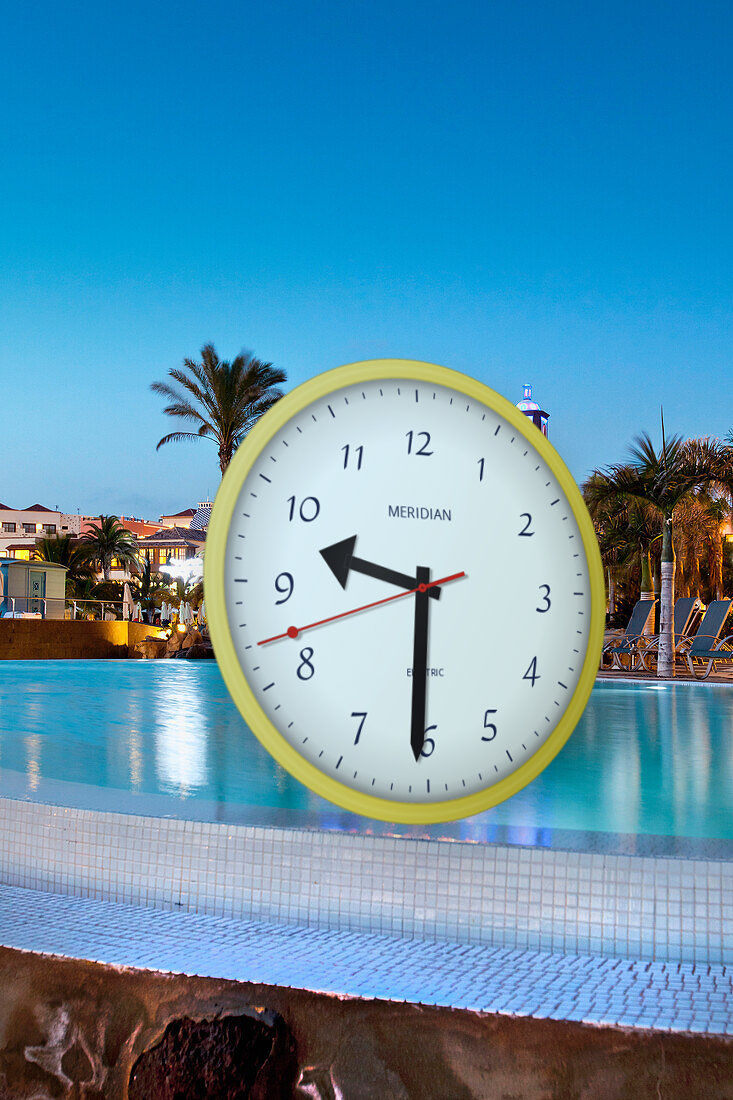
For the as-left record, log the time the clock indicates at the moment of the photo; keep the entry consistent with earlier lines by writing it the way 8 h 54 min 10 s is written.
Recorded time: 9 h 30 min 42 s
